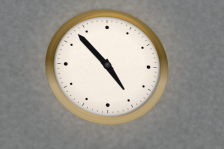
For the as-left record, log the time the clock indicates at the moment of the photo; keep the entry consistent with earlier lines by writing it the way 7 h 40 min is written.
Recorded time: 4 h 53 min
